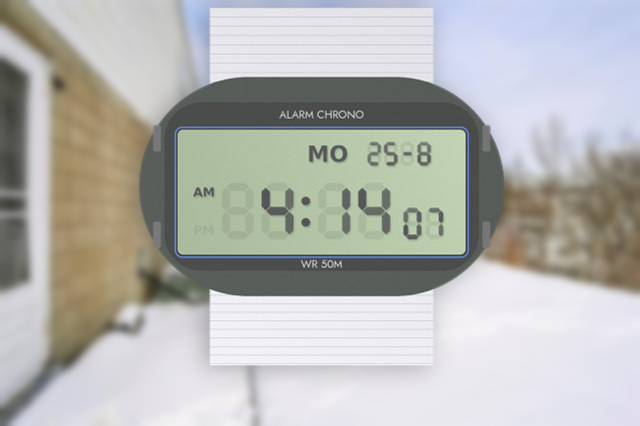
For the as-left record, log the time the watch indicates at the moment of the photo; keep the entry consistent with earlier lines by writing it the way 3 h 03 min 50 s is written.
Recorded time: 4 h 14 min 07 s
